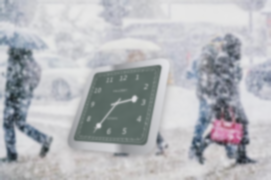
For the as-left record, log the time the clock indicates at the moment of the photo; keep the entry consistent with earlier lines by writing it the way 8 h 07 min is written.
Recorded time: 2 h 35 min
